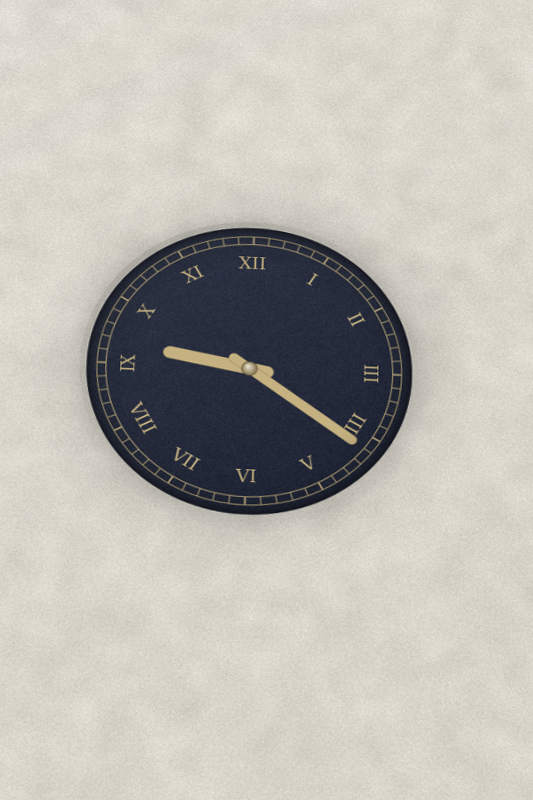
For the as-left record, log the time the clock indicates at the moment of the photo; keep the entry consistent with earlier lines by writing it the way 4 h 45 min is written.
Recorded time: 9 h 21 min
